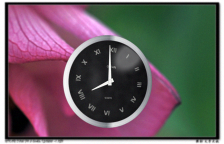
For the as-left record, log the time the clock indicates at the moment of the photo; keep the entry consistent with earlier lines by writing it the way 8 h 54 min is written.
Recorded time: 7 h 59 min
